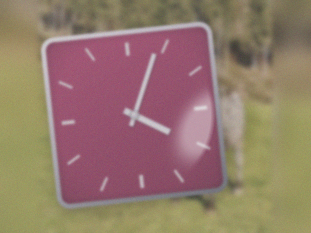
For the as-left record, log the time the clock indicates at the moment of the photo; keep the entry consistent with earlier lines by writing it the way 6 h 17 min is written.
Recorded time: 4 h 04 min
